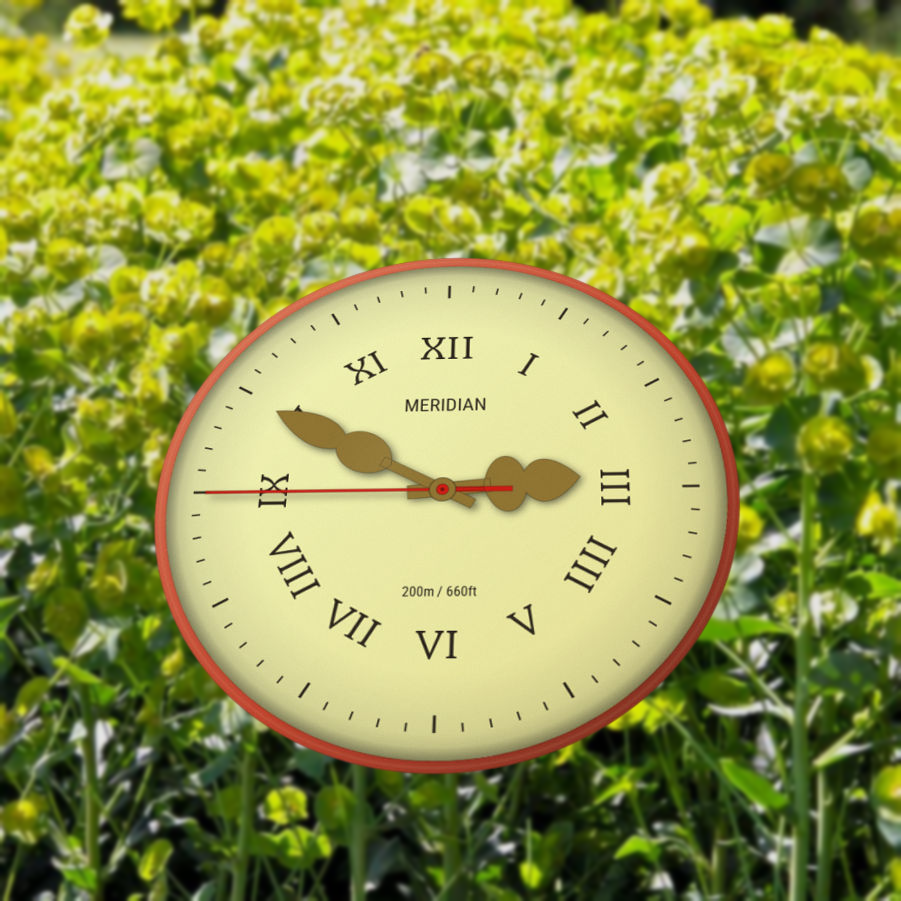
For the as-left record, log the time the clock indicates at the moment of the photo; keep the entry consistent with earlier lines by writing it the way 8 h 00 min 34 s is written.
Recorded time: 2 h 49 min 45 s
